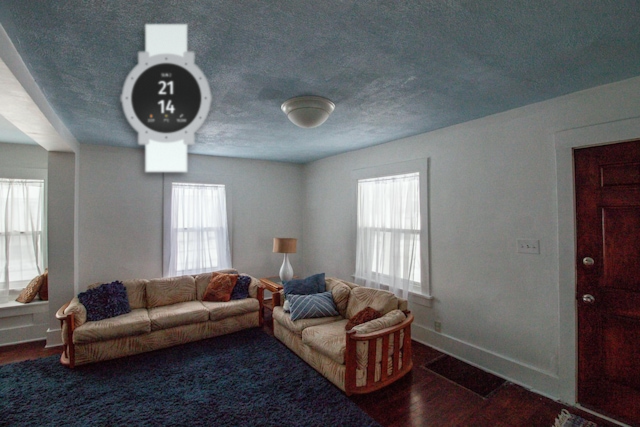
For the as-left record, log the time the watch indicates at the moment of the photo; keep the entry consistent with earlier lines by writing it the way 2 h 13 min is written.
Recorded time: 21 h 14 min
